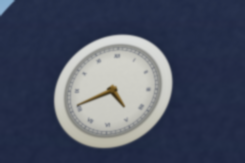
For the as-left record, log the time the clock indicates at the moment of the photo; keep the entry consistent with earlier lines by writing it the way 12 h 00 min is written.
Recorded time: 4 h 41 min
